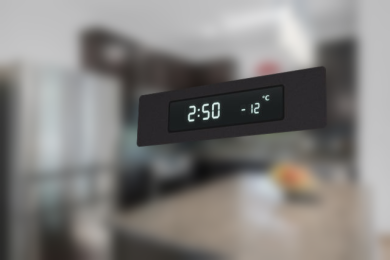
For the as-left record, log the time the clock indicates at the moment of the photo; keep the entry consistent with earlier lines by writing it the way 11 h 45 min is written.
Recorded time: 2 h 50 min
